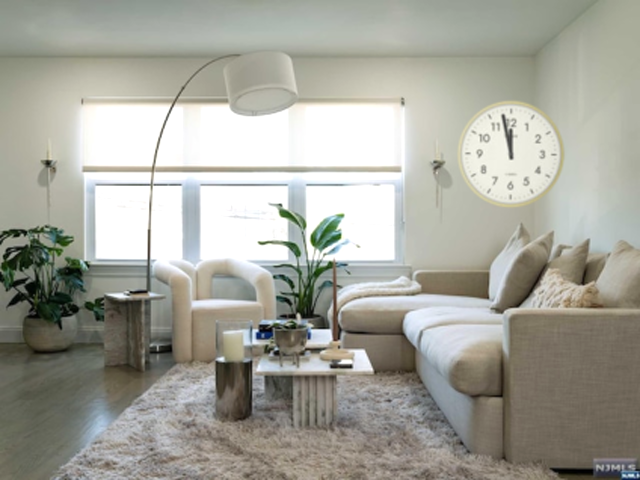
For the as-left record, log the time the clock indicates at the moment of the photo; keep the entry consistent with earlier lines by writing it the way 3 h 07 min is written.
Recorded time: 11 h 58 min
